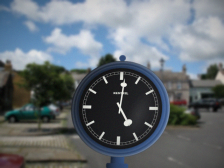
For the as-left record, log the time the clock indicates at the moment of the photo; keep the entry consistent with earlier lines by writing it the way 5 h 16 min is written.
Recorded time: 5 h 01 min
